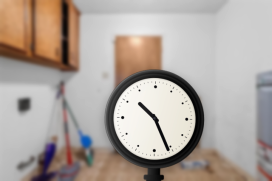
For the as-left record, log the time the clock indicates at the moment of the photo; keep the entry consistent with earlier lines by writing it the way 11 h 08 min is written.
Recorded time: 10 h 26 min
